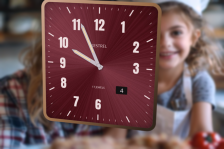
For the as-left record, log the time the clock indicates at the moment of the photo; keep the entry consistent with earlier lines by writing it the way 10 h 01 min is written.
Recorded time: 9 h 56 min
